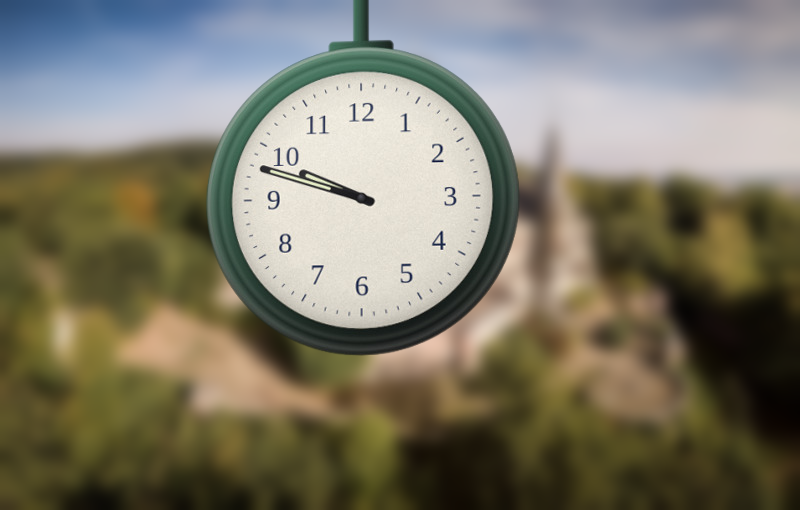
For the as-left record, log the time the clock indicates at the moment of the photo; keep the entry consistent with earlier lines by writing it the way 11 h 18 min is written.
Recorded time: 9 h 48 min
